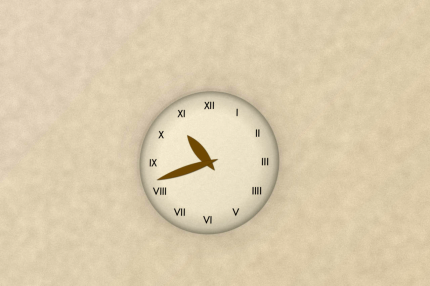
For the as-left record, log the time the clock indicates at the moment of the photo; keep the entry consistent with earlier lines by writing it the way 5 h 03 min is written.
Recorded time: 10 h 42 min
